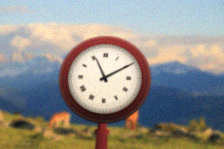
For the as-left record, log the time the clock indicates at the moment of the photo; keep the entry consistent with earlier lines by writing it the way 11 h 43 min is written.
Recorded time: 11 h 10 min
